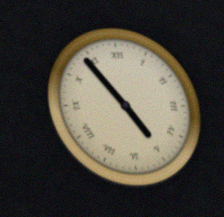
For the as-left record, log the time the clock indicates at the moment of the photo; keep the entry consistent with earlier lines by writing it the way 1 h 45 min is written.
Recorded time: 4 h 54 min
